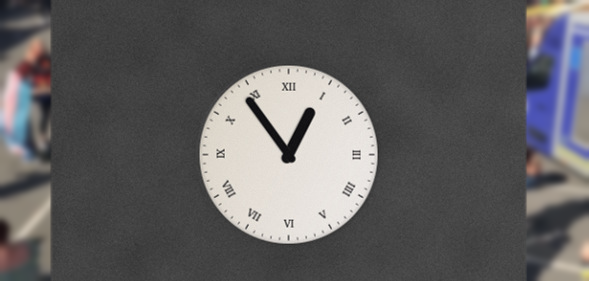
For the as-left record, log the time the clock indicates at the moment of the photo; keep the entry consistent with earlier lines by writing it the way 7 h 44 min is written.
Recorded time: 12 h 54 min
